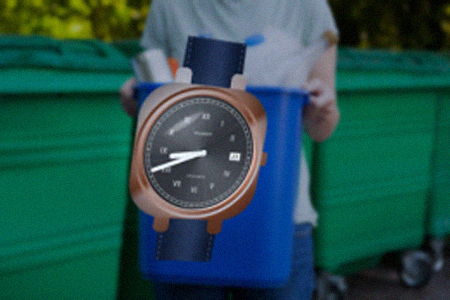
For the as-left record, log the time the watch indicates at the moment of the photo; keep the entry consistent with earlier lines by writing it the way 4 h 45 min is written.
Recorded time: 8 h 41 min
